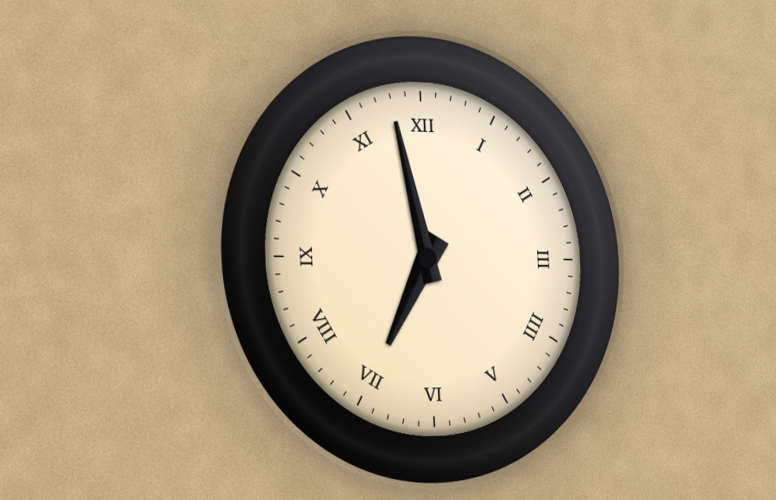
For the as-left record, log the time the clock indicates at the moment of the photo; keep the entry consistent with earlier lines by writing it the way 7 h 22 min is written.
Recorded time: 6 h 58 min
